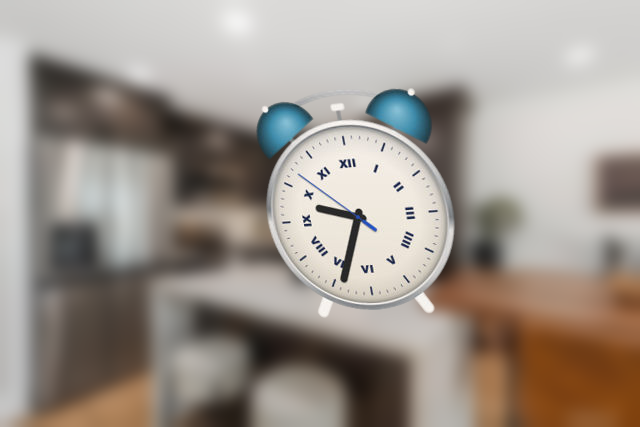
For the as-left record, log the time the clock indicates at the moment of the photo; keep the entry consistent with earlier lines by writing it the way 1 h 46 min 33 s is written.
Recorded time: 9 h 33 min 52 s
